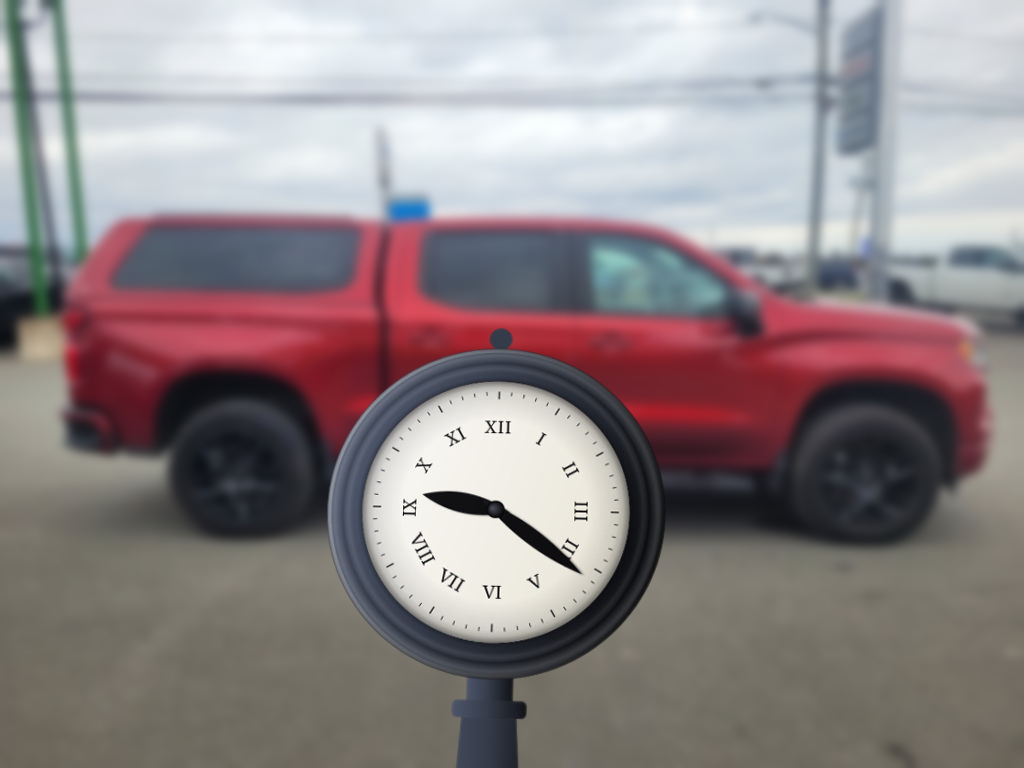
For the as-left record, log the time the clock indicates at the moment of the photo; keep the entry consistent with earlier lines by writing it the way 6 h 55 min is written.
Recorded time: 9 h 21 min
